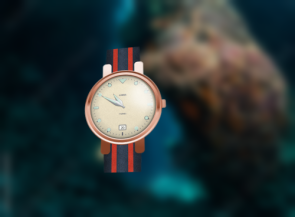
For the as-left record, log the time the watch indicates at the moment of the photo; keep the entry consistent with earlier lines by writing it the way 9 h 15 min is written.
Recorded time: 10 h 50 min
